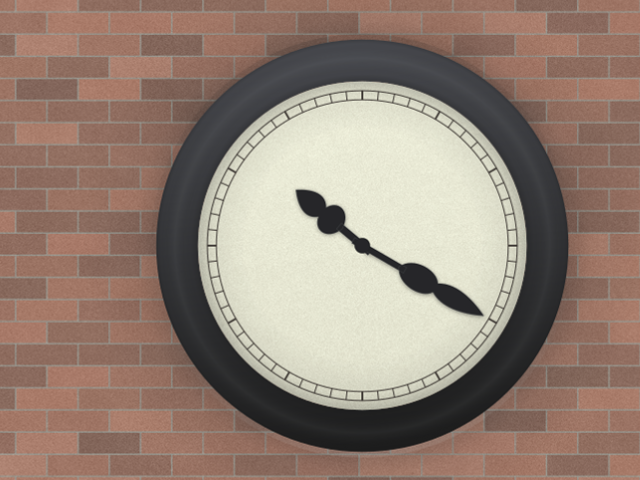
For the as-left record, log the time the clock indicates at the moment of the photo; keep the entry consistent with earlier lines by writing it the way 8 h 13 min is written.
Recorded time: 10 h 20 min
